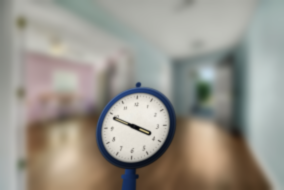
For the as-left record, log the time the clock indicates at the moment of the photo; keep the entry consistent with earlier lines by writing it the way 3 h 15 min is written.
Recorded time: 3 h 49 min
